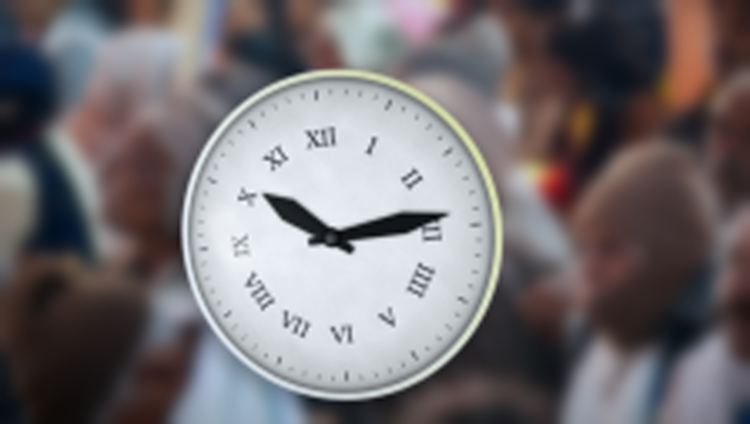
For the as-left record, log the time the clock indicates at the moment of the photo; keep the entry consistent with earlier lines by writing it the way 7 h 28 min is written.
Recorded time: 10 h 14 min
